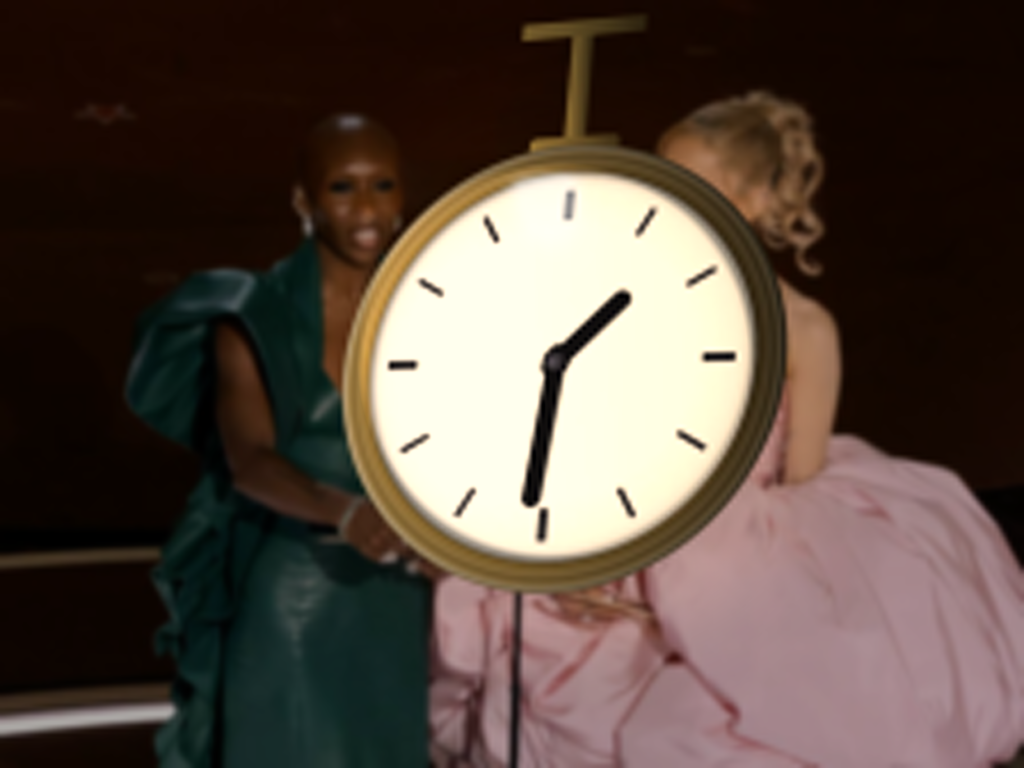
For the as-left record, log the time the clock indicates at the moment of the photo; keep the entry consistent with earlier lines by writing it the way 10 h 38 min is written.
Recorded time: 1 h 31 min
